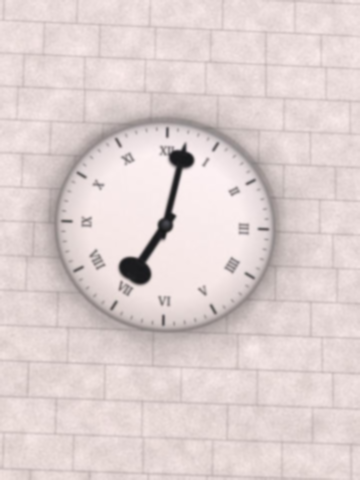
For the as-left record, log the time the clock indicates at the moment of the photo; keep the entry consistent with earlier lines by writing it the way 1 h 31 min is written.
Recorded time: 7 h 02 min
